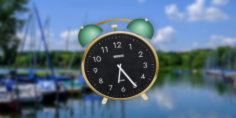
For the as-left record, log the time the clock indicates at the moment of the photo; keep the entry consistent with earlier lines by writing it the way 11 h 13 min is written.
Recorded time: 6 h 25 min
